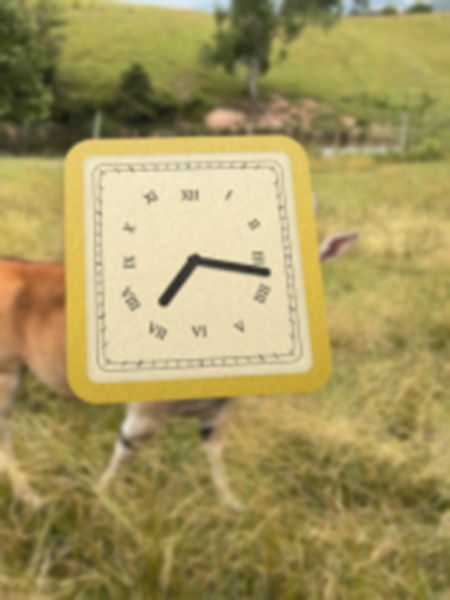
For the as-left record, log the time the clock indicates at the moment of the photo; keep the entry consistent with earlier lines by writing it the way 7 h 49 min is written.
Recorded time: 7 h 17 min
